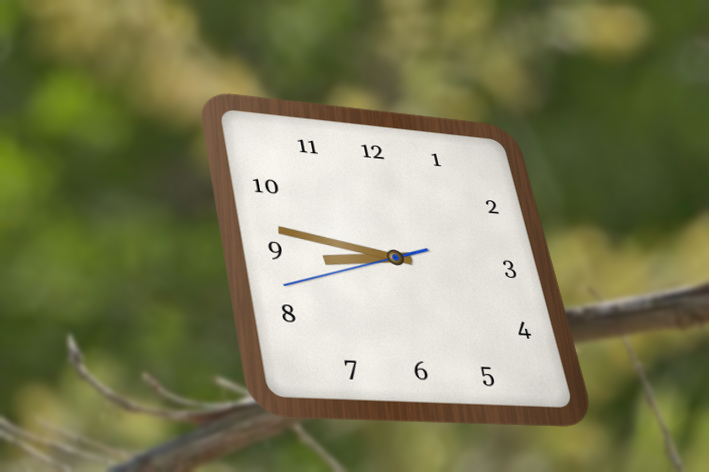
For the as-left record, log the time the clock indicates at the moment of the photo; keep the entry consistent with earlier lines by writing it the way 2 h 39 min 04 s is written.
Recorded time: 8 h 46 min 42 s
